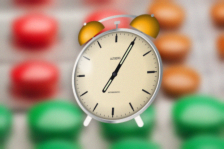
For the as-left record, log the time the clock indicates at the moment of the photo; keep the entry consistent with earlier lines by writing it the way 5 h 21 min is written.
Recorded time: 7 h 05 min
